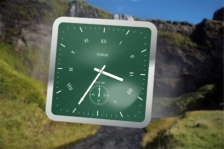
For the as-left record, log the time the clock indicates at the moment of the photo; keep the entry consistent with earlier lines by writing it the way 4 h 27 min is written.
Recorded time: 3 h 35 min
